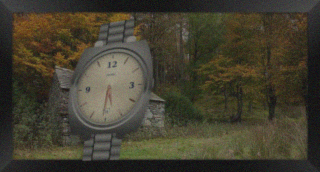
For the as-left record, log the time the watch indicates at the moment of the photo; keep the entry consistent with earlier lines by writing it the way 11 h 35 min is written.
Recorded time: 5 h 31 min
